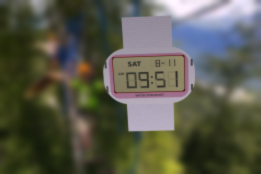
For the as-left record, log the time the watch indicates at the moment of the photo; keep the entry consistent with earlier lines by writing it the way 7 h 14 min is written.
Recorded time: 9 h 51 min
